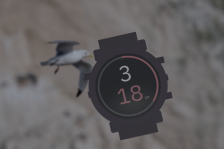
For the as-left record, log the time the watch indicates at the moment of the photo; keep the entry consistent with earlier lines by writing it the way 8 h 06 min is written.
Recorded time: 3 h 18 min
